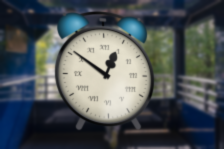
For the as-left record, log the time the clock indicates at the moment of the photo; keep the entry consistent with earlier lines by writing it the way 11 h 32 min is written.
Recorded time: 12 h 51 min
